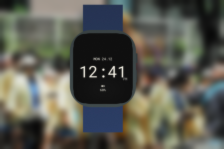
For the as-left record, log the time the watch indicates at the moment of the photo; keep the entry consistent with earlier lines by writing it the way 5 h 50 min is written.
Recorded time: 12 h 41 min
